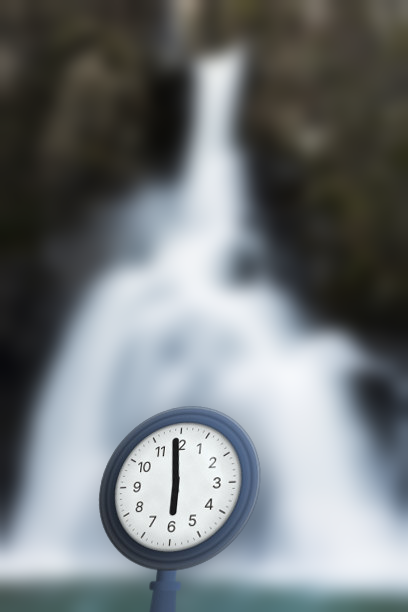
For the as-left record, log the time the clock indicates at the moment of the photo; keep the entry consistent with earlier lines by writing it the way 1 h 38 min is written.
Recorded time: 5 h 59 min
